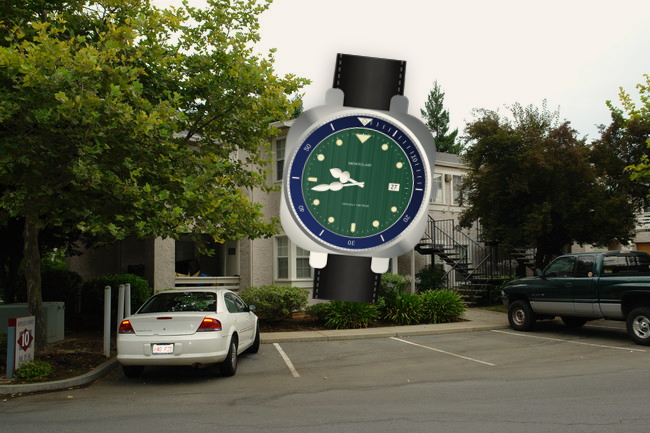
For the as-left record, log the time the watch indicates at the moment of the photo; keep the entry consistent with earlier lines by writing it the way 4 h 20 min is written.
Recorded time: 9 h 43 min
